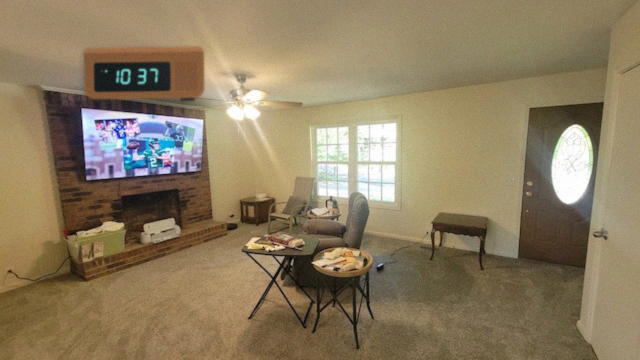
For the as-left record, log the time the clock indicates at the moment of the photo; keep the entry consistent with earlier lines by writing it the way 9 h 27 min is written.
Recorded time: 10 h 37 min
